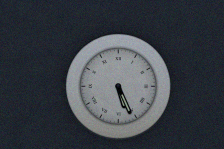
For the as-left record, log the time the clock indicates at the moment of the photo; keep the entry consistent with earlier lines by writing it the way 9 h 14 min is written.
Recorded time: 5 h 26 min
